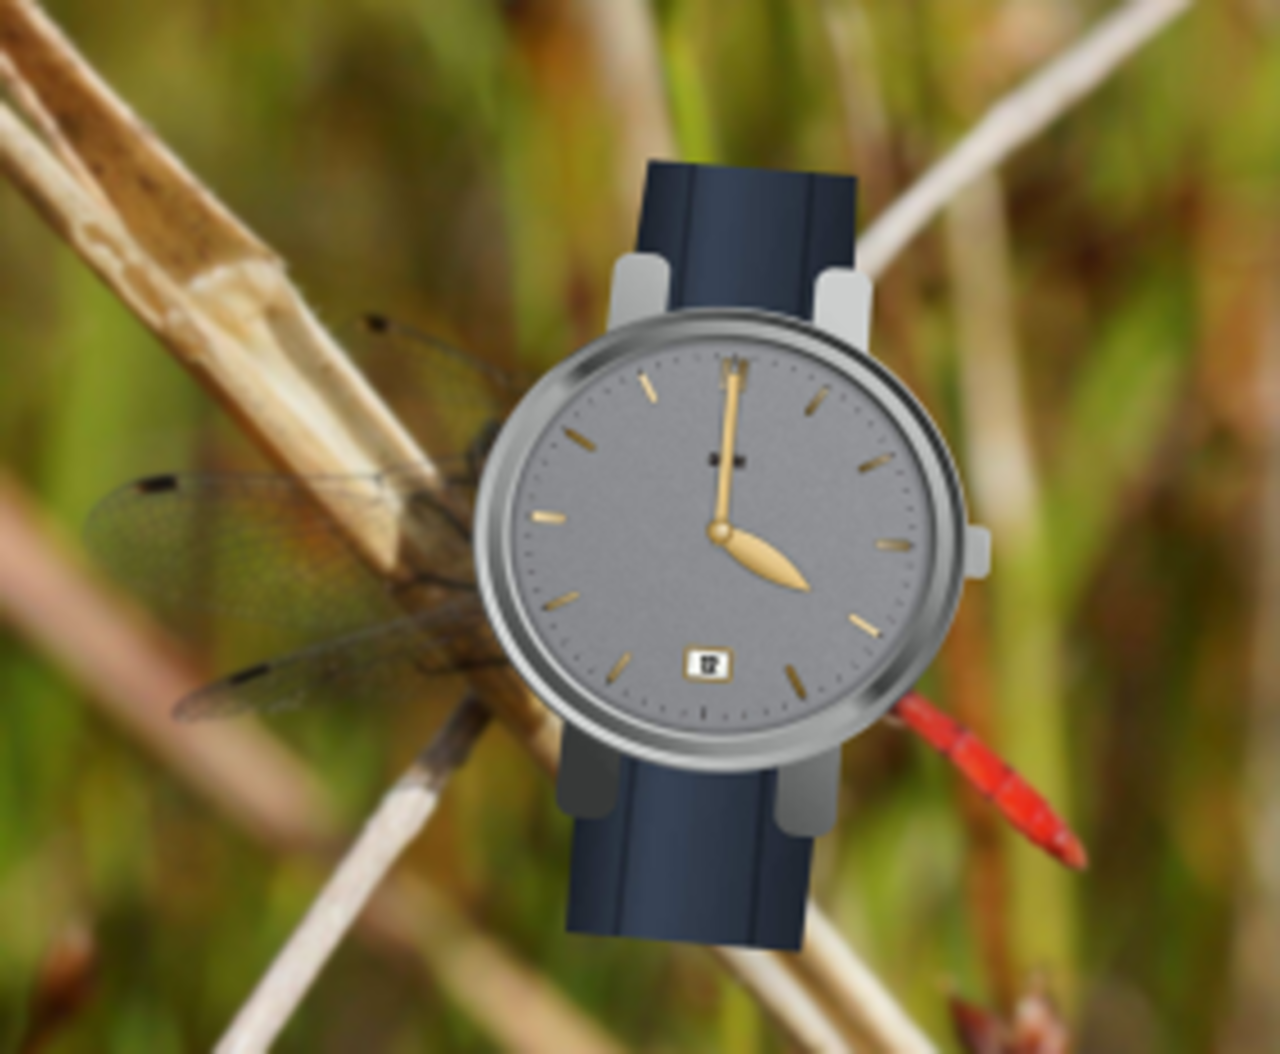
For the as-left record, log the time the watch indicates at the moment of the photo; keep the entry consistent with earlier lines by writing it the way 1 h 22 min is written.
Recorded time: 4 h 00 min
